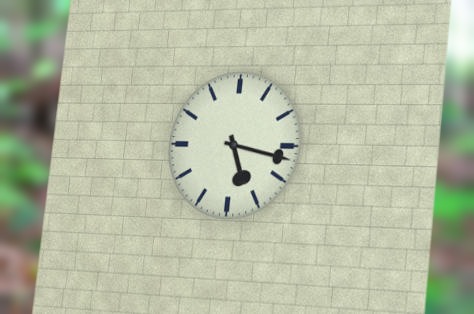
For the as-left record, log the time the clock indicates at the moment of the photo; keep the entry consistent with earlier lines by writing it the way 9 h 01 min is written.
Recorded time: 5 h 17 min
